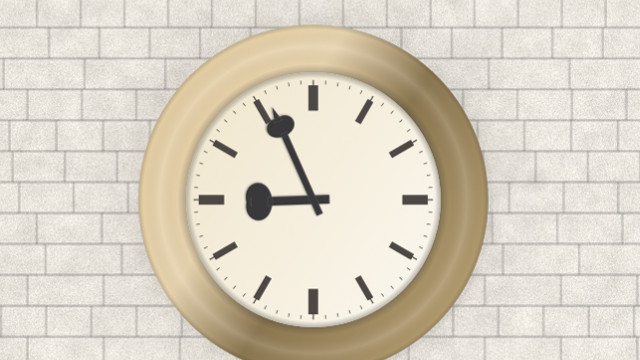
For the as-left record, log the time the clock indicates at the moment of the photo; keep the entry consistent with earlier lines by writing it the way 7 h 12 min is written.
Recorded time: 8 h 56 min
